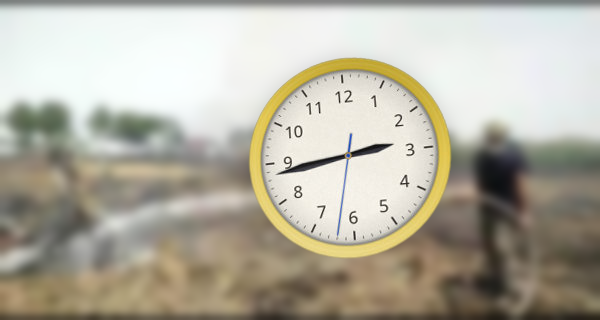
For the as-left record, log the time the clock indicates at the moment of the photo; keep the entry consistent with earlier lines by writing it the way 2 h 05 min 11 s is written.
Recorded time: 2 h 43 min 32 s
